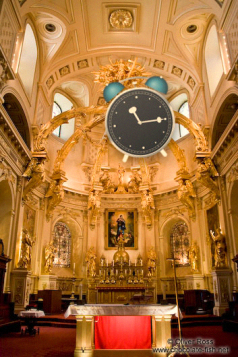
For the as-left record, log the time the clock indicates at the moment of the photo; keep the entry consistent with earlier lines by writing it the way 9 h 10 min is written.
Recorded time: 11 h 15 min
